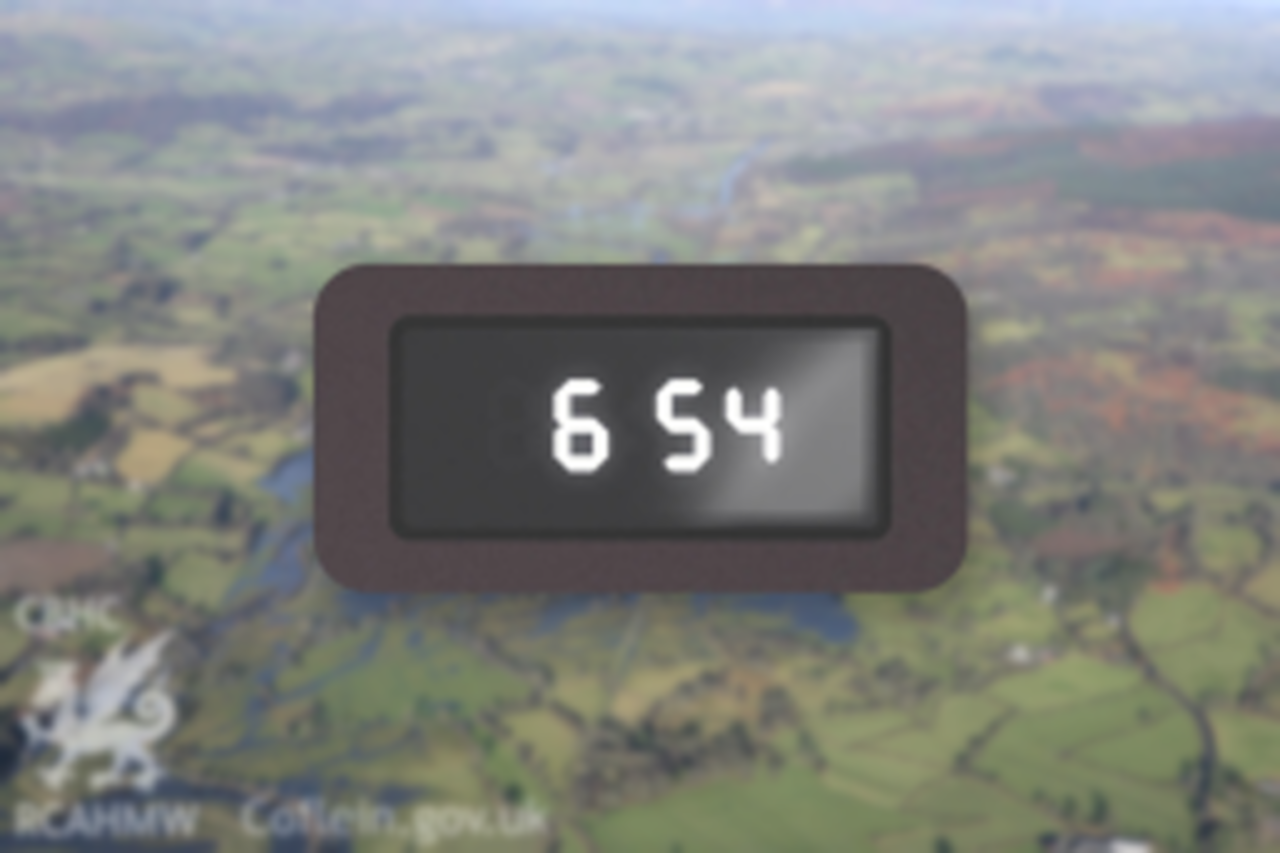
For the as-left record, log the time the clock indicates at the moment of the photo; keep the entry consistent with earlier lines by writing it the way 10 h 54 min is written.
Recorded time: 6 h 54 min
